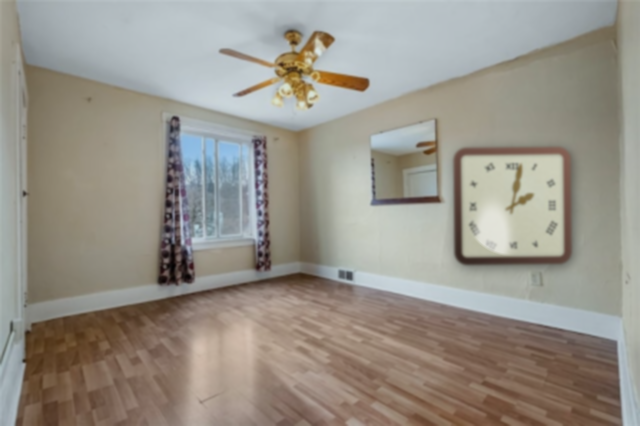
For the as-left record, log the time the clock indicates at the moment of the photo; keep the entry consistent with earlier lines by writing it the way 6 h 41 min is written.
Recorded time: 2 h 02 min
